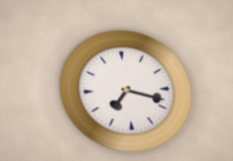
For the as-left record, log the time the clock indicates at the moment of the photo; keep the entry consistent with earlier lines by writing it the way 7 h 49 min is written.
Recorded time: 7 h 18 min
